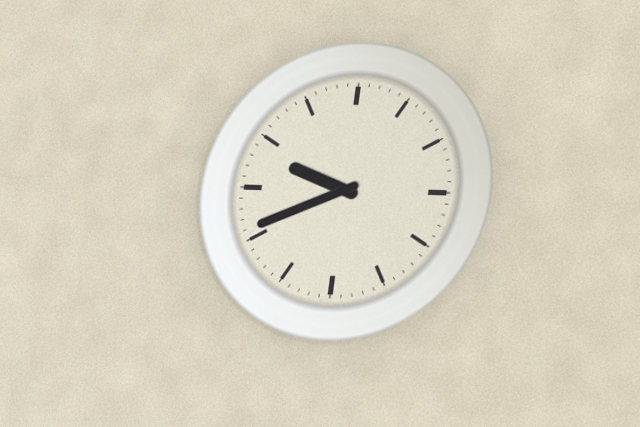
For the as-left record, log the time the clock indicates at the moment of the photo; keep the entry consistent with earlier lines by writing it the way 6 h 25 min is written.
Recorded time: 9 h 41 min
